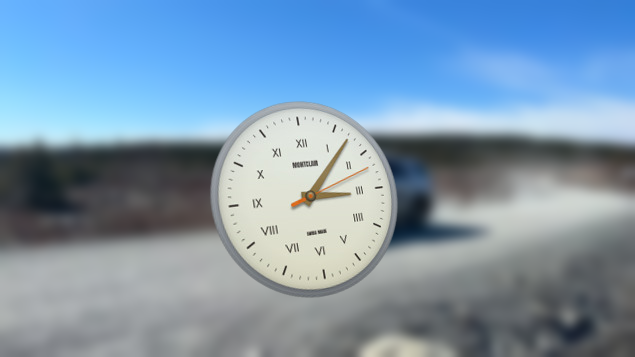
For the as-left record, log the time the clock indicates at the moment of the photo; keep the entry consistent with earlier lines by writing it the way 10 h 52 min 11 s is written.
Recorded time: 3 h 07 min 12 s
